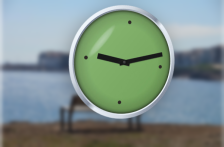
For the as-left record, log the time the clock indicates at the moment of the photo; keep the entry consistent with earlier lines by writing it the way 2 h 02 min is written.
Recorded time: 9 h 12 min
